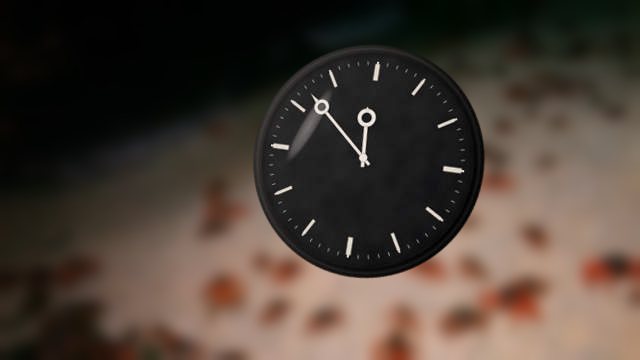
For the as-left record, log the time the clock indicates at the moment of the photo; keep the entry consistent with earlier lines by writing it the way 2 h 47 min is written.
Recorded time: 11 h 52 min
